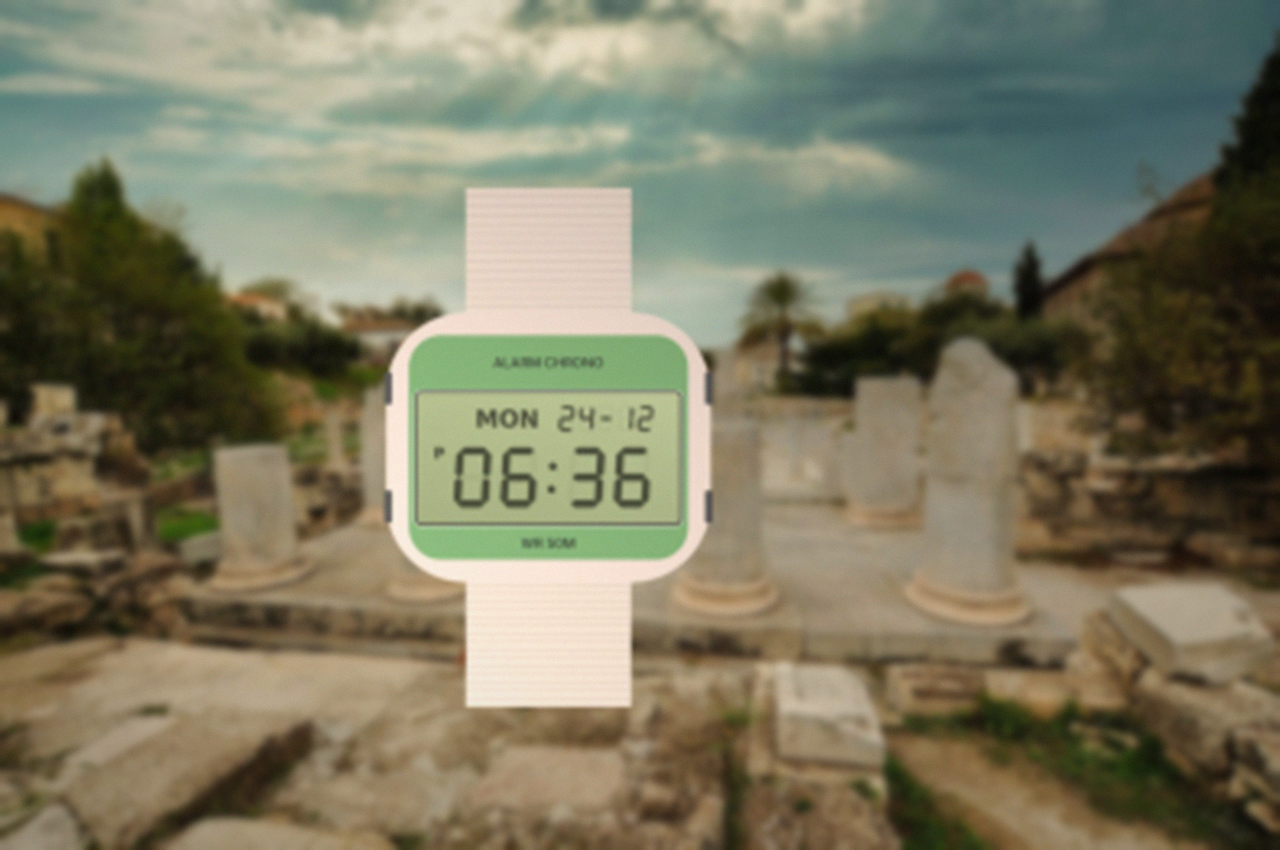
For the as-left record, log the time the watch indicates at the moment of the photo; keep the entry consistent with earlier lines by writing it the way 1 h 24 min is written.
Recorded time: 6 h 36 min
